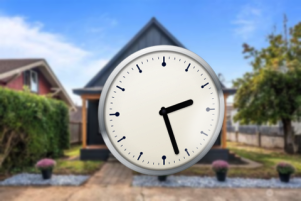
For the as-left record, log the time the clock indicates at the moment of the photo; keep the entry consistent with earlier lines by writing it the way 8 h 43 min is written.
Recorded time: 2 h 27 min
